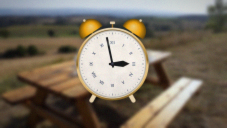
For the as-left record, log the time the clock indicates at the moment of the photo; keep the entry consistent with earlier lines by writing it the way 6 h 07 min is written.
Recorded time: 2 h 58 min
